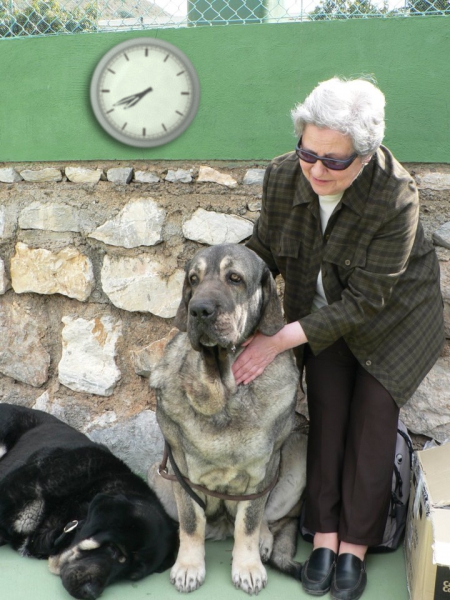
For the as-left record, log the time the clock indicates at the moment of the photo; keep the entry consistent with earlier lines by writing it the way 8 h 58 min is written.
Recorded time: 7 h 41 min
